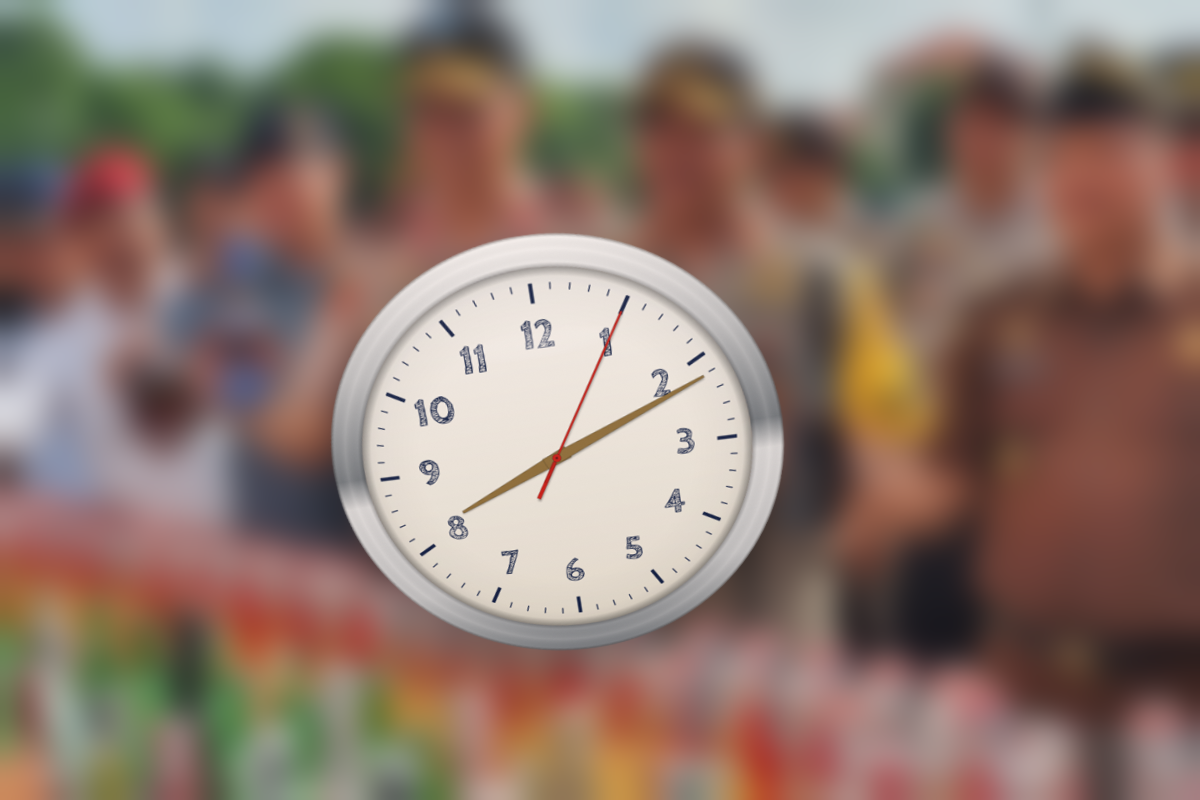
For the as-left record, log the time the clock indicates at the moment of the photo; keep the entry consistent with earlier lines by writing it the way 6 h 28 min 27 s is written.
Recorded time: 8 h 11 min 05 s
